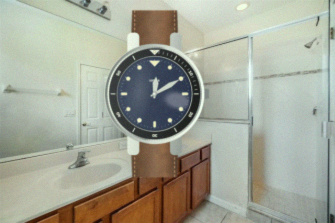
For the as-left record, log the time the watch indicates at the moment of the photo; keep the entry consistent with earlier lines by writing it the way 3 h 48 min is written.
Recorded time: 12 h 10 min
